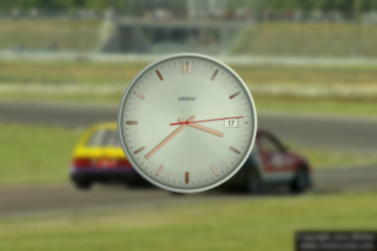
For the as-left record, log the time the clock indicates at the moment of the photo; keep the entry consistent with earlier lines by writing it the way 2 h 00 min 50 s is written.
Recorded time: 3 h 38 min 14 s
